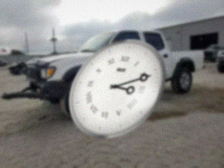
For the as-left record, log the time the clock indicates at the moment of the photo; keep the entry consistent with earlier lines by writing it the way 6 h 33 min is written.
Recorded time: 3 h 11 min
